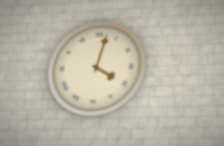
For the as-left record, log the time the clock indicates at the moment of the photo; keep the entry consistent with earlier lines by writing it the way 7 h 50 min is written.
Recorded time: 4 h 02 min
